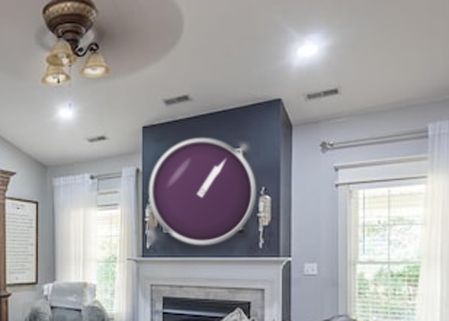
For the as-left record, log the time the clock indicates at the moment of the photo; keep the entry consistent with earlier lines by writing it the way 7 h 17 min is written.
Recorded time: 1 h 06 min
